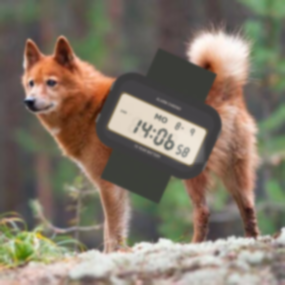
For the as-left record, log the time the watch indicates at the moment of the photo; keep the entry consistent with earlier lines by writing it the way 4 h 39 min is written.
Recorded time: 14 h 06 min
